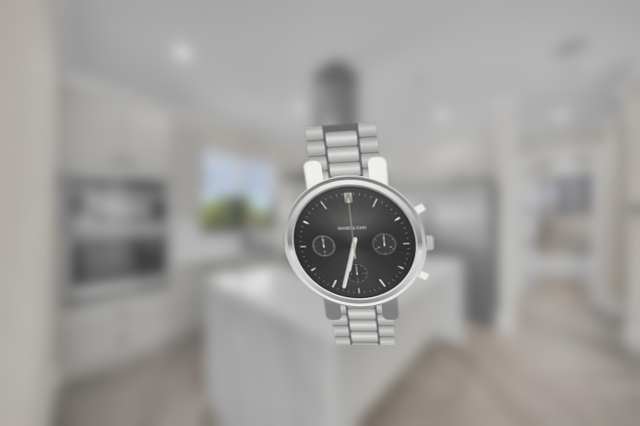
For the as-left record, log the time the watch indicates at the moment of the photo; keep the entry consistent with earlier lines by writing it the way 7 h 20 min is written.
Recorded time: 6 h 33 min
